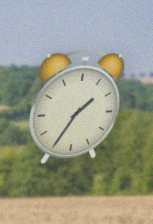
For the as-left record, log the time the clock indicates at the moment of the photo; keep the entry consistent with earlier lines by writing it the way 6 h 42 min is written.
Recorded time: 1 h 35 min
